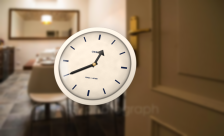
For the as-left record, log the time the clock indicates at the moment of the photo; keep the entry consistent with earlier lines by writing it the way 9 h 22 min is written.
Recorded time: 12 h 40 min
